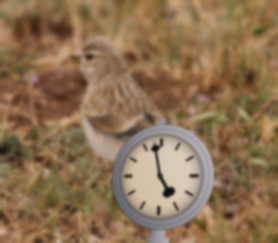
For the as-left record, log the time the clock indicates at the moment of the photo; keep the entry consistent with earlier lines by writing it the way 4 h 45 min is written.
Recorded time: 4 h 58 min
